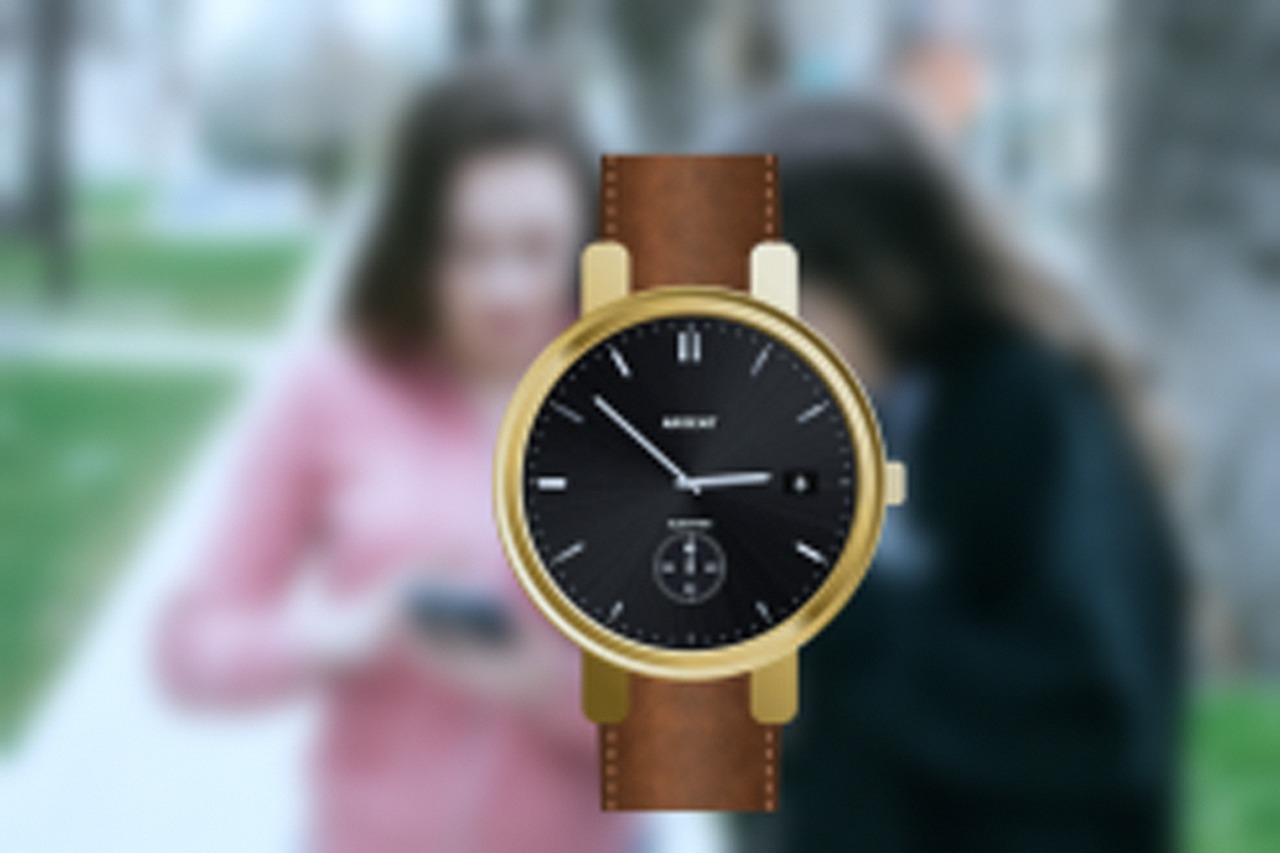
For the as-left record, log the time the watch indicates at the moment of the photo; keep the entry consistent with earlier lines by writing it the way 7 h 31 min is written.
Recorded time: 2 h 52 min
